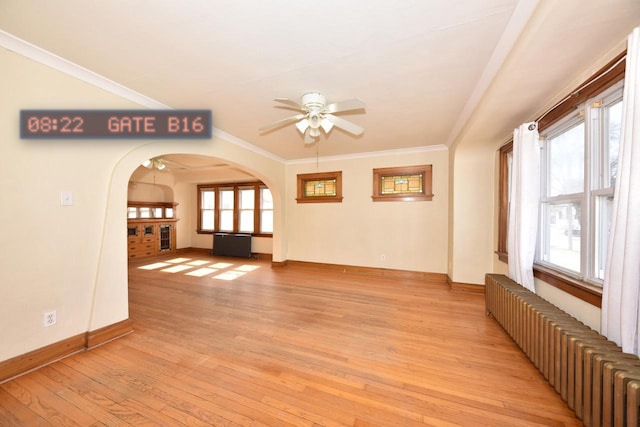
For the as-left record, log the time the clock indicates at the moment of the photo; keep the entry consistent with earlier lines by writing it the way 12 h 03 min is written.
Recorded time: 8 h 22 min
